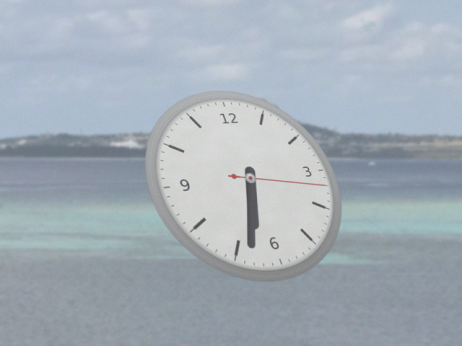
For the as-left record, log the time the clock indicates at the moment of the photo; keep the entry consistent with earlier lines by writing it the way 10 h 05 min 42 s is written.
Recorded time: 6 h 33 min 17 s
